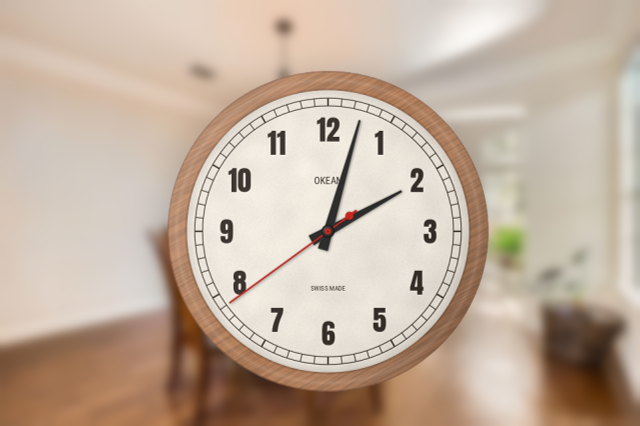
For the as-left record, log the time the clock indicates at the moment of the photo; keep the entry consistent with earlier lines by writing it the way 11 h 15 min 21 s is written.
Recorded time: 2 h 02 min 39 s
